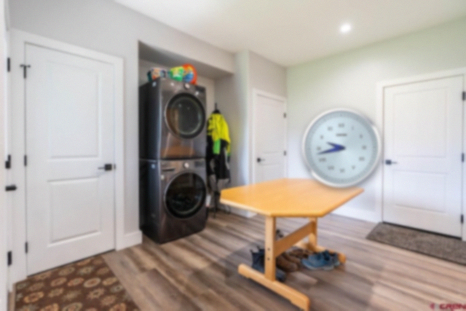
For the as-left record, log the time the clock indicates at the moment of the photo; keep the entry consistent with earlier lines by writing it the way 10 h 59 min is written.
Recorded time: 9 h 43 min
